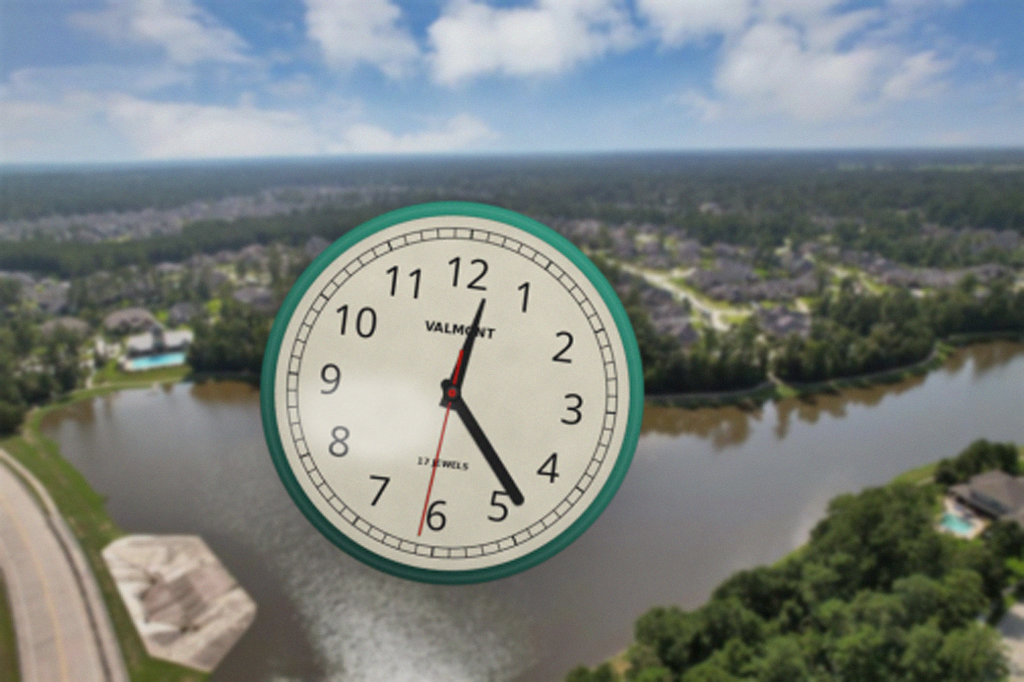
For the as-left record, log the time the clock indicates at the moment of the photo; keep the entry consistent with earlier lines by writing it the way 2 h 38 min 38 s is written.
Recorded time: 12 h 23 min 31 s
